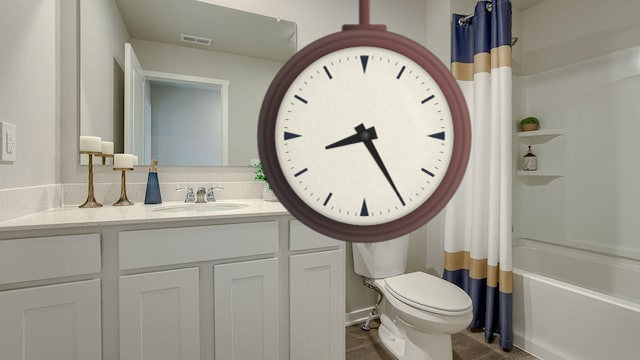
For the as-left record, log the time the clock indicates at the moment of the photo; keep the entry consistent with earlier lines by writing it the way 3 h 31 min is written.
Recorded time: 8 h 25 min
